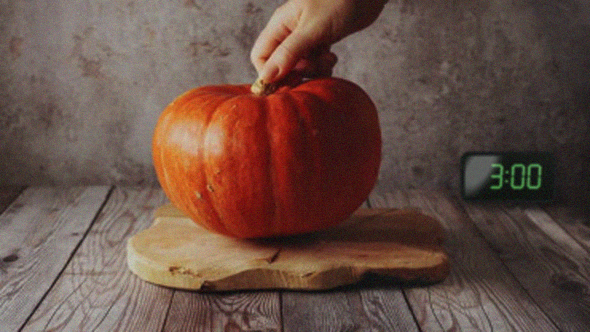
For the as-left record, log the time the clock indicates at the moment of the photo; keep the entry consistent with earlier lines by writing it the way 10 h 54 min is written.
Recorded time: 3 h 00 min
